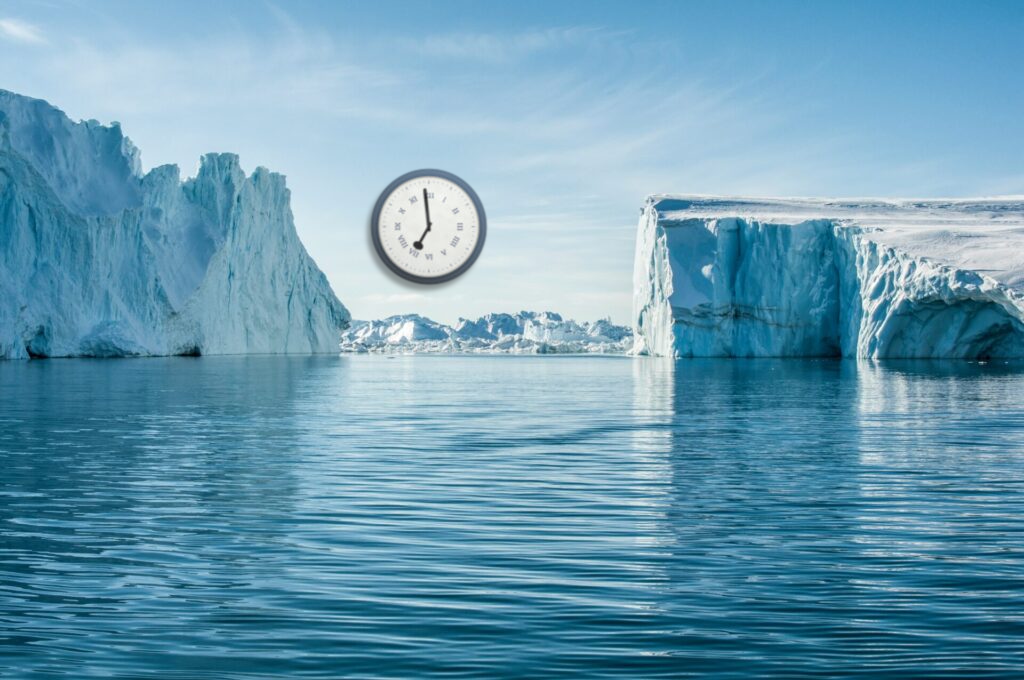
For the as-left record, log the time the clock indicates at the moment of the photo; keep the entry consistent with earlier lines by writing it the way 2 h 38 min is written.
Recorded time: 6 h 59 min
